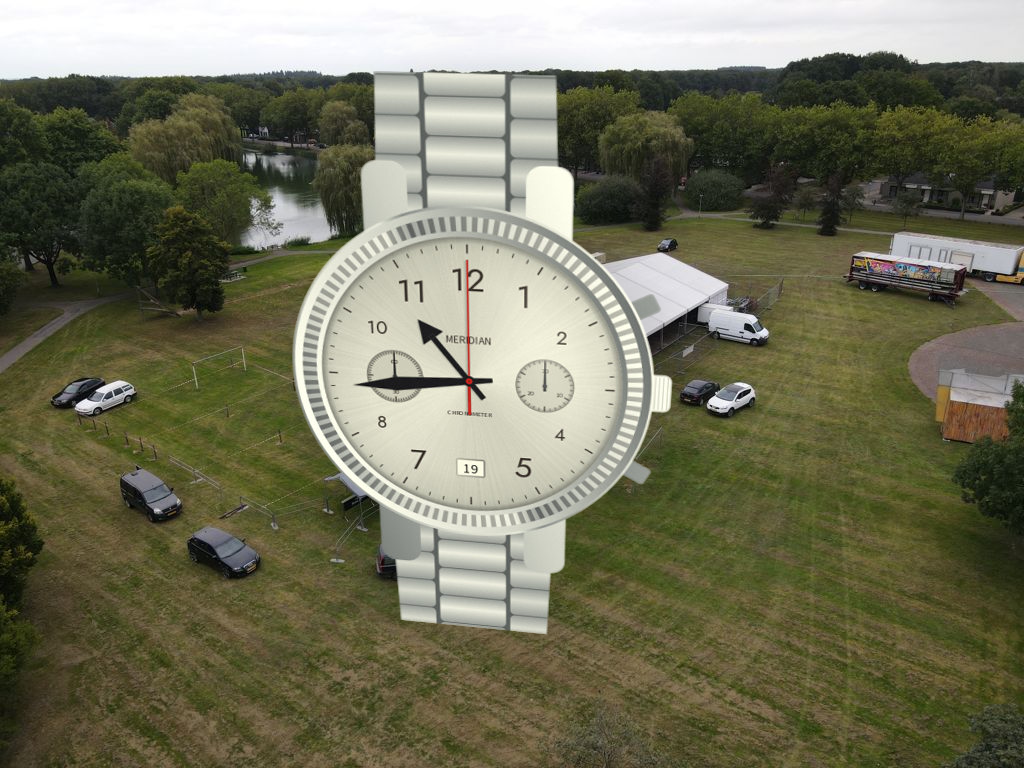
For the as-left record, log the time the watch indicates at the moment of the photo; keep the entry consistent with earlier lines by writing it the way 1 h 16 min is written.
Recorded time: 10 h 44 min
